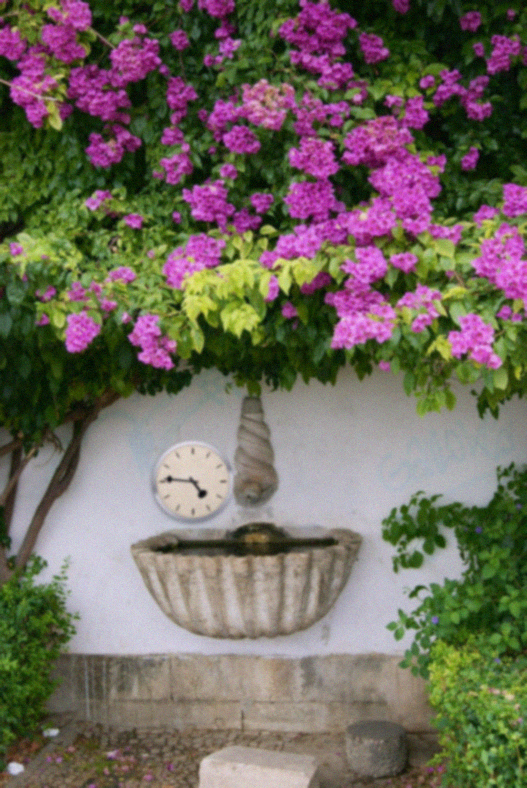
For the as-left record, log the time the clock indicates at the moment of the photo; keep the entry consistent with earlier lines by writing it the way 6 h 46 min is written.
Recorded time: 4 h 46 min
